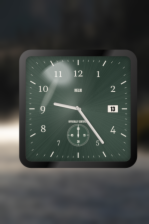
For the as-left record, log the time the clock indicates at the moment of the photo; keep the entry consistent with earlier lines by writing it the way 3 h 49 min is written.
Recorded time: 9 h 24 min
